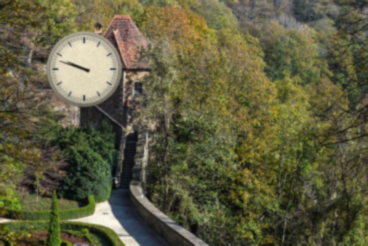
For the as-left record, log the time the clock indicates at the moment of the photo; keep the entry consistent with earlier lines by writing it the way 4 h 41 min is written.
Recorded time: 9 h 48 min
